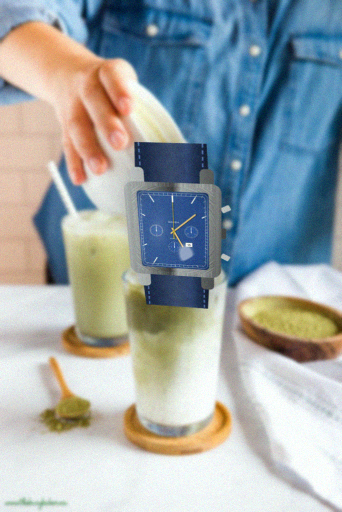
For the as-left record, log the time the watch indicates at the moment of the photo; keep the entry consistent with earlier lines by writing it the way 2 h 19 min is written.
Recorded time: 5 h 08 min
